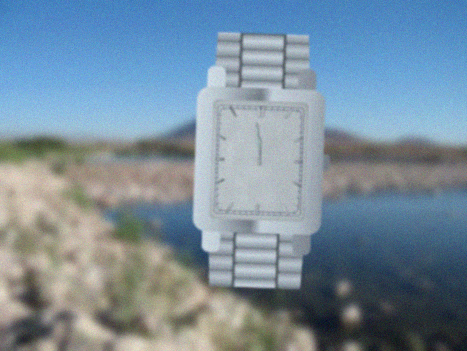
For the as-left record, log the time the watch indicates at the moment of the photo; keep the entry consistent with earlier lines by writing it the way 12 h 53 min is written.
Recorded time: 11 h 59 min
